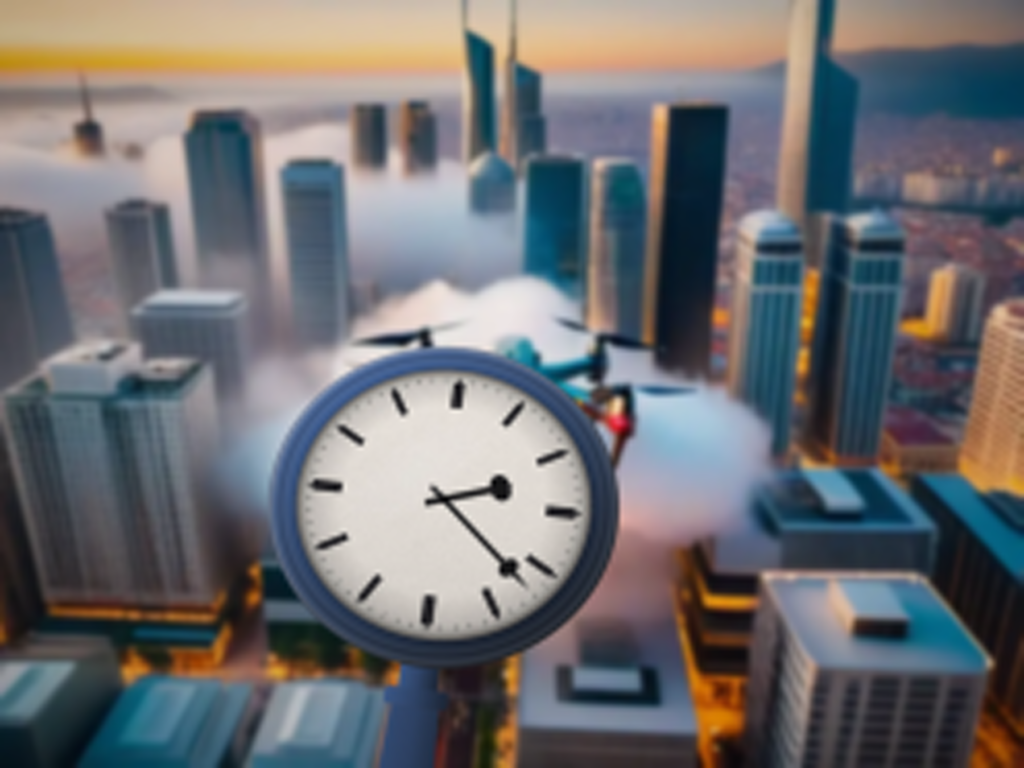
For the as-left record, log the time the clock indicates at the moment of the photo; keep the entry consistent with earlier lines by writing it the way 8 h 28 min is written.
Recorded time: 2 h 22 min
